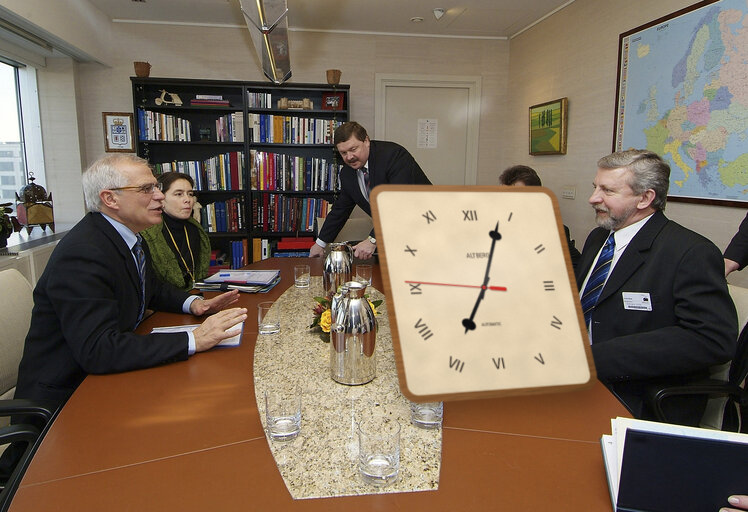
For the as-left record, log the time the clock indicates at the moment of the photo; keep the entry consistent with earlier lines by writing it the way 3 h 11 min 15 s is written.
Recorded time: 7 h 03 min 46 s
